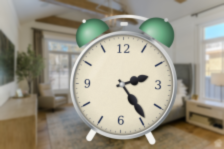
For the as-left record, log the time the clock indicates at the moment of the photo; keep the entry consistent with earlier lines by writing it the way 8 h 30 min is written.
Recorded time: 2 h 24 min
